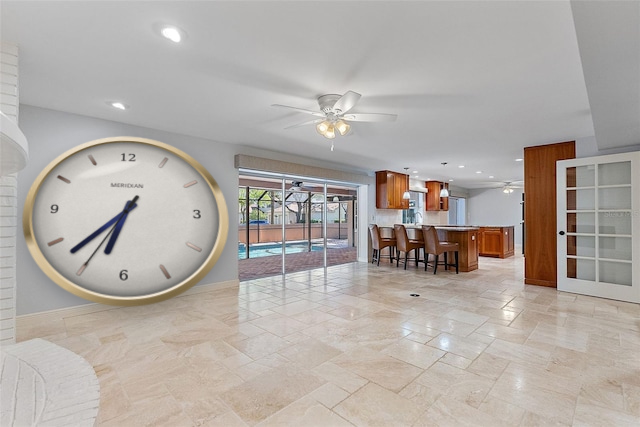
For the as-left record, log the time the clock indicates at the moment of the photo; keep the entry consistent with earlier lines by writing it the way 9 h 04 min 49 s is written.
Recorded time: 6 h 37 min 35 s
